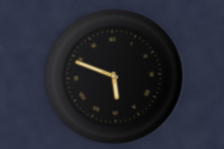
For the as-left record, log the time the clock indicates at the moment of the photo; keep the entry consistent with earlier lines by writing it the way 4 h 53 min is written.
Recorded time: 5 h 49 min
